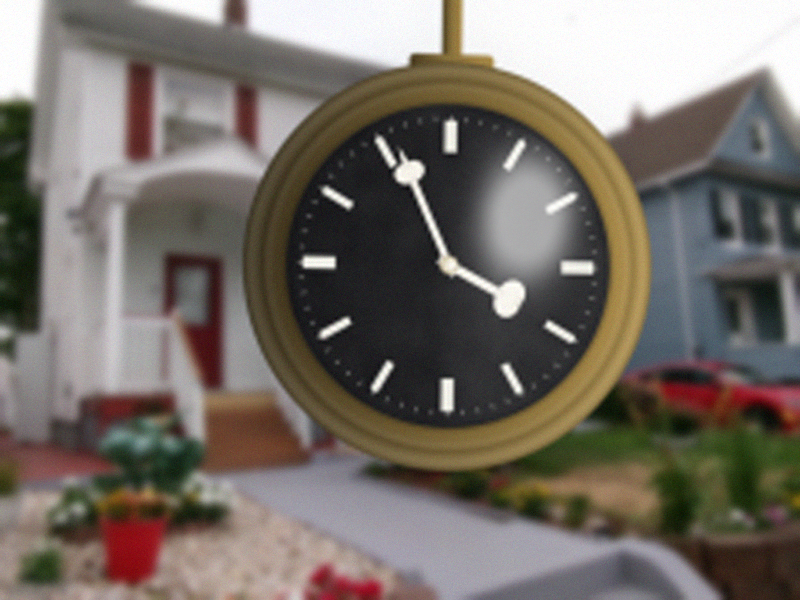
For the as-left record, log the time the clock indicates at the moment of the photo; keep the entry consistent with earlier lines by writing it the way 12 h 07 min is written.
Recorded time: 3 h 56 min
